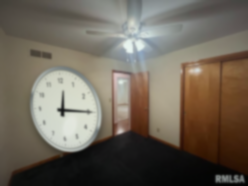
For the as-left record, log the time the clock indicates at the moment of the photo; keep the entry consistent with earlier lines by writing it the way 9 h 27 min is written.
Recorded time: 12 h 15 min
